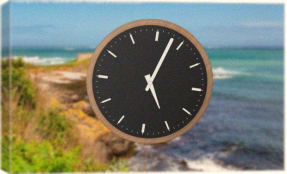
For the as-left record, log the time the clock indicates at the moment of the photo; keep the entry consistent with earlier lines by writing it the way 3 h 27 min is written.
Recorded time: 5 h 03 min
